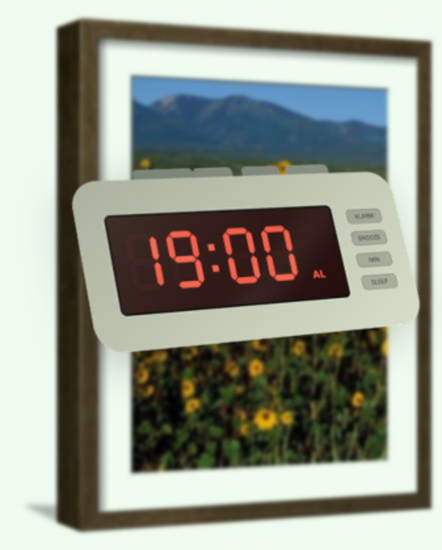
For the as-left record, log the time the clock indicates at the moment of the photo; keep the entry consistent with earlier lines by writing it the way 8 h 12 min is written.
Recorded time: 19 h 00 min
